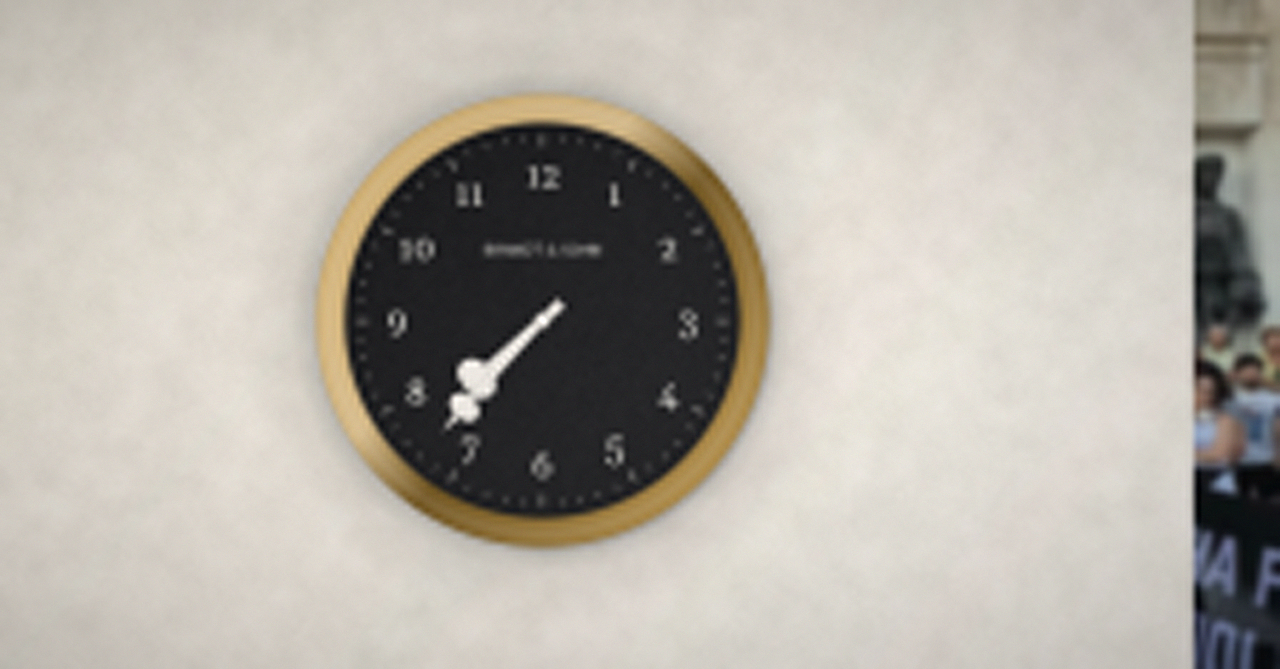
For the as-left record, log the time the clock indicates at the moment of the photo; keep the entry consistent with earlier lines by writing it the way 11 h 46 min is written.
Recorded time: 7 h 37 min
